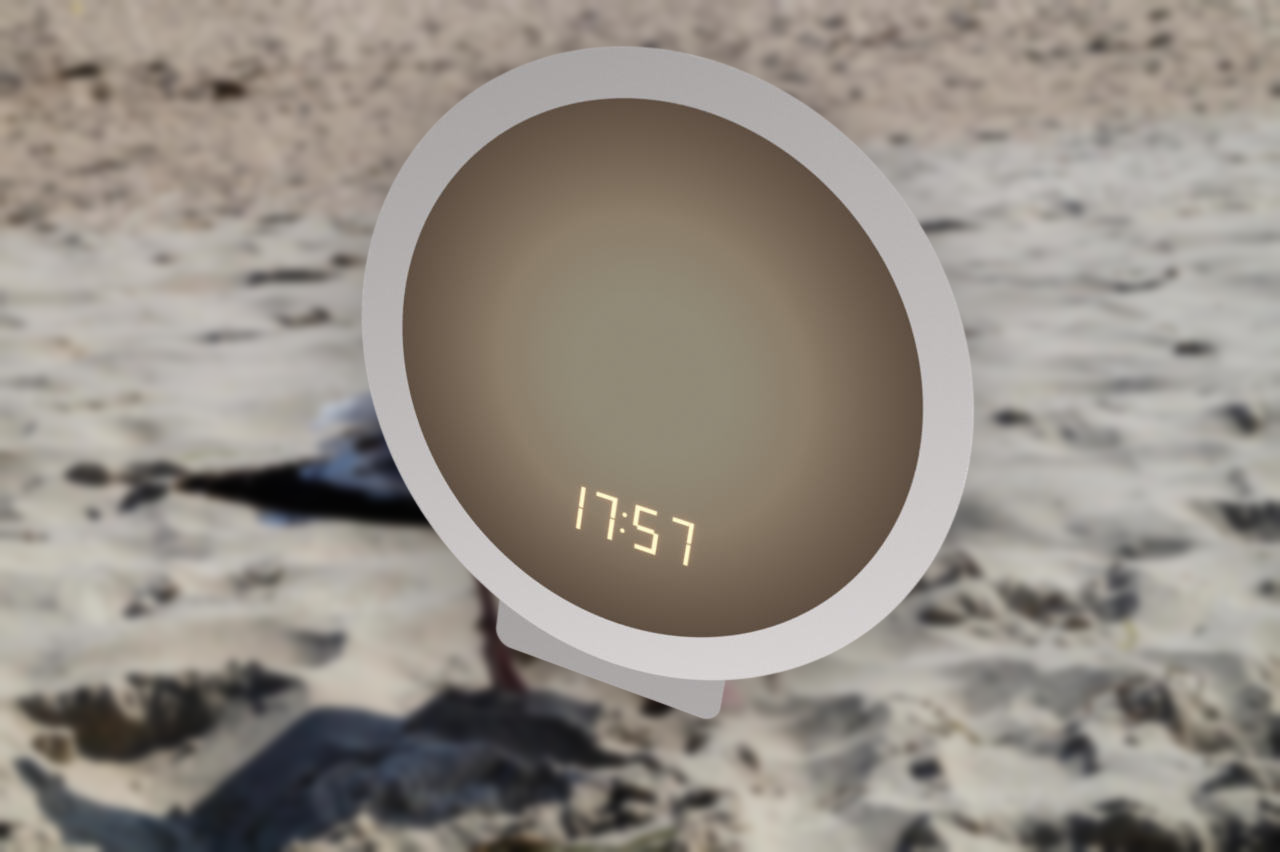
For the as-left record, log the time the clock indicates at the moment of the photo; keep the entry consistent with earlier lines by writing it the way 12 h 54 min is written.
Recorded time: 17 h 57 min
